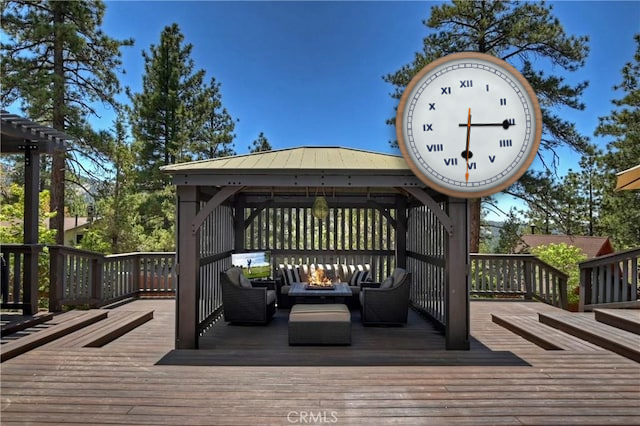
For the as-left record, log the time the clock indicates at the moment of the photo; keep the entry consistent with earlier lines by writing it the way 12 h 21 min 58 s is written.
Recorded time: 6 h 15 min 31 s
